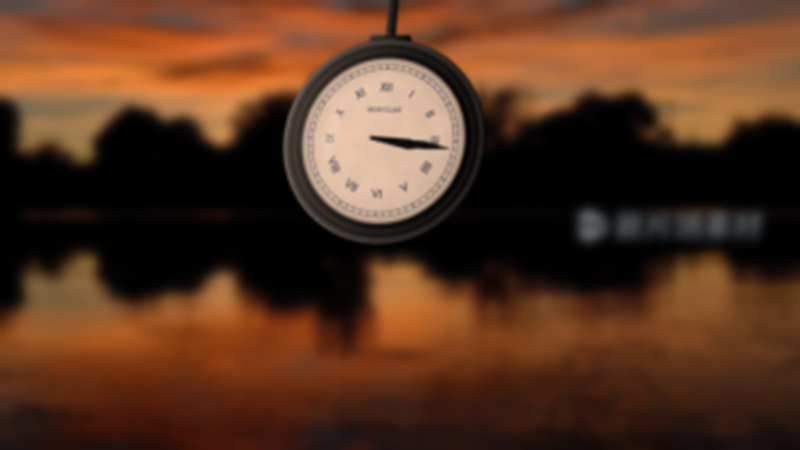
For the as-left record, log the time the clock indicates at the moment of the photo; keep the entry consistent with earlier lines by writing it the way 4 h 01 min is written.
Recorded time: 3 h 16 min
